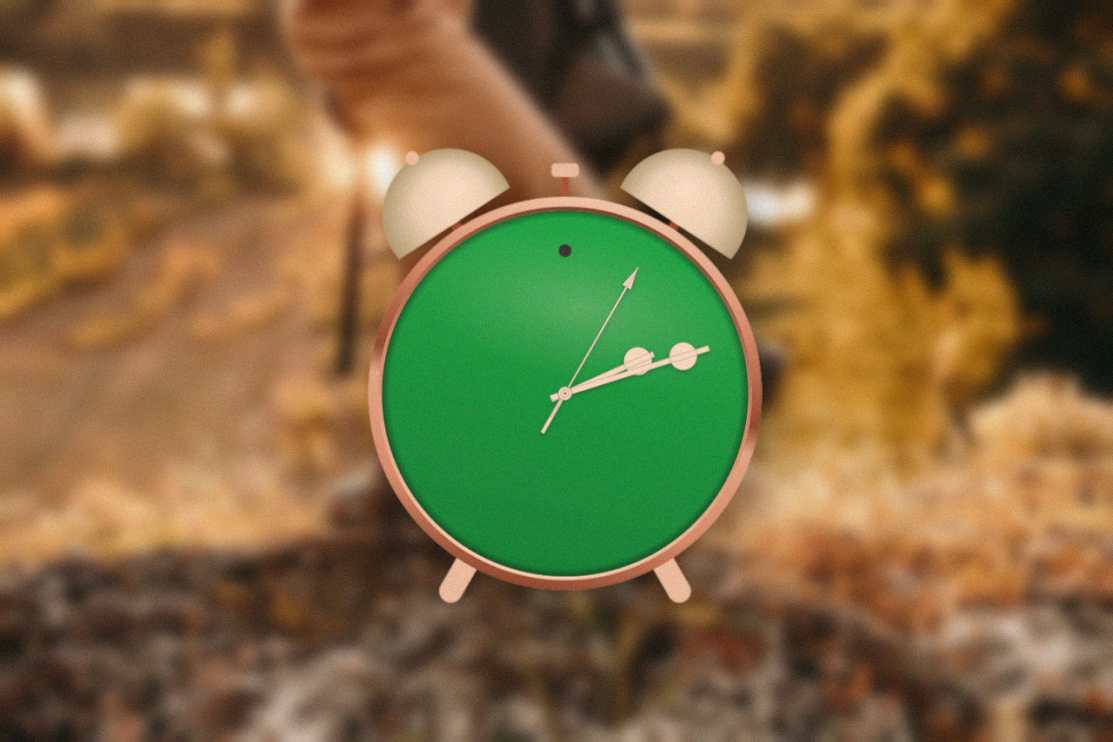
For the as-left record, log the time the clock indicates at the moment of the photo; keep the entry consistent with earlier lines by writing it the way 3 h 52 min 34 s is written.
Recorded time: 2 h 12 min 05 s
